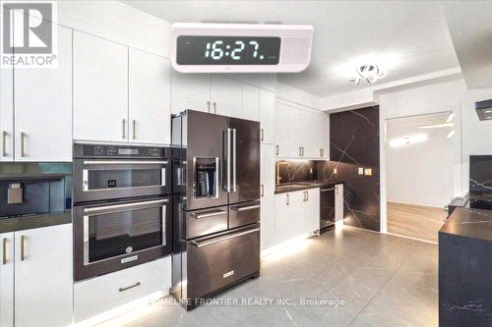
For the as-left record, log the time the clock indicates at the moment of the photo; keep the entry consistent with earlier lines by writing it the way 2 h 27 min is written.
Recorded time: 16 h 27 min
